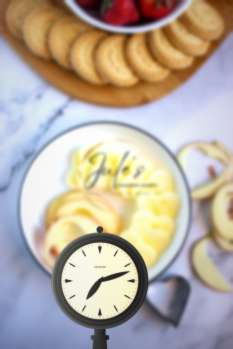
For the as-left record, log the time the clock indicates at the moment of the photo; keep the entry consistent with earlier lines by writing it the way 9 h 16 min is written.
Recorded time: 7 h 12 min
